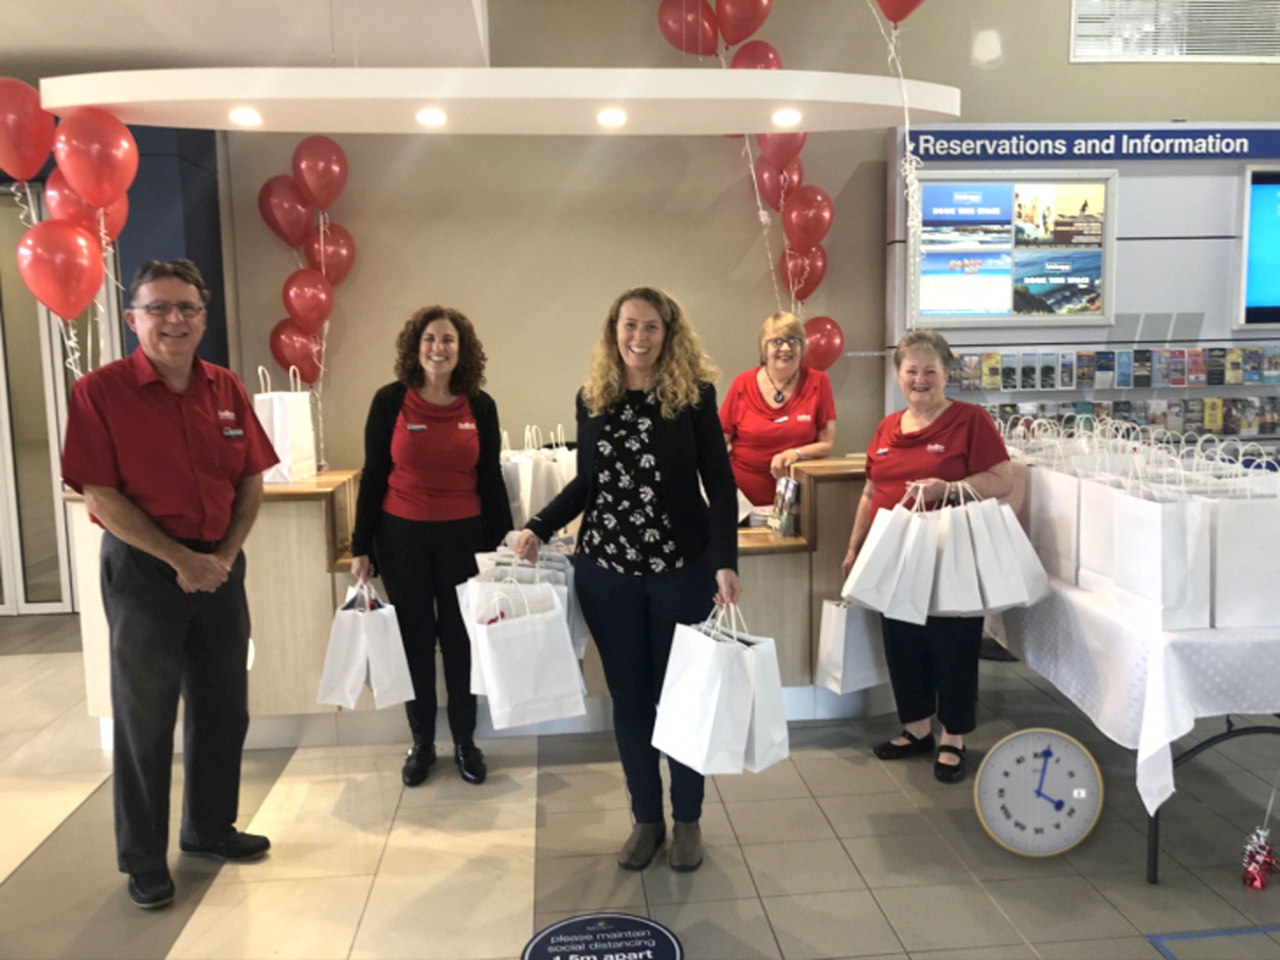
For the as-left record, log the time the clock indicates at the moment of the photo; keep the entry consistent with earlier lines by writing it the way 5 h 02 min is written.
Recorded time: 4 h 02 min
